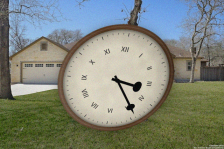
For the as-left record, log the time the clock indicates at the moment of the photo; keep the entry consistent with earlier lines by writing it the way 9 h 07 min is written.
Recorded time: 3 h 24 min
